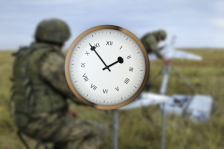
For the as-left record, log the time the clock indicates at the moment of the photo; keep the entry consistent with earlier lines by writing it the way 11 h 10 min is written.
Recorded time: 1 h 53 min
